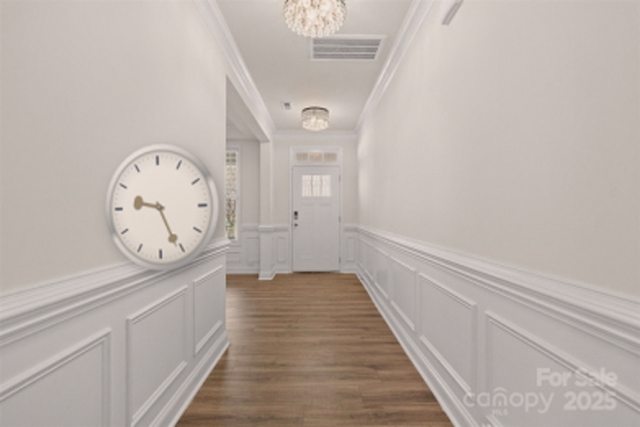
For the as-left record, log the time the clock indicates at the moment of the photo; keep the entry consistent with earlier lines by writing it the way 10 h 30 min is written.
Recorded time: 9 h 26 min
